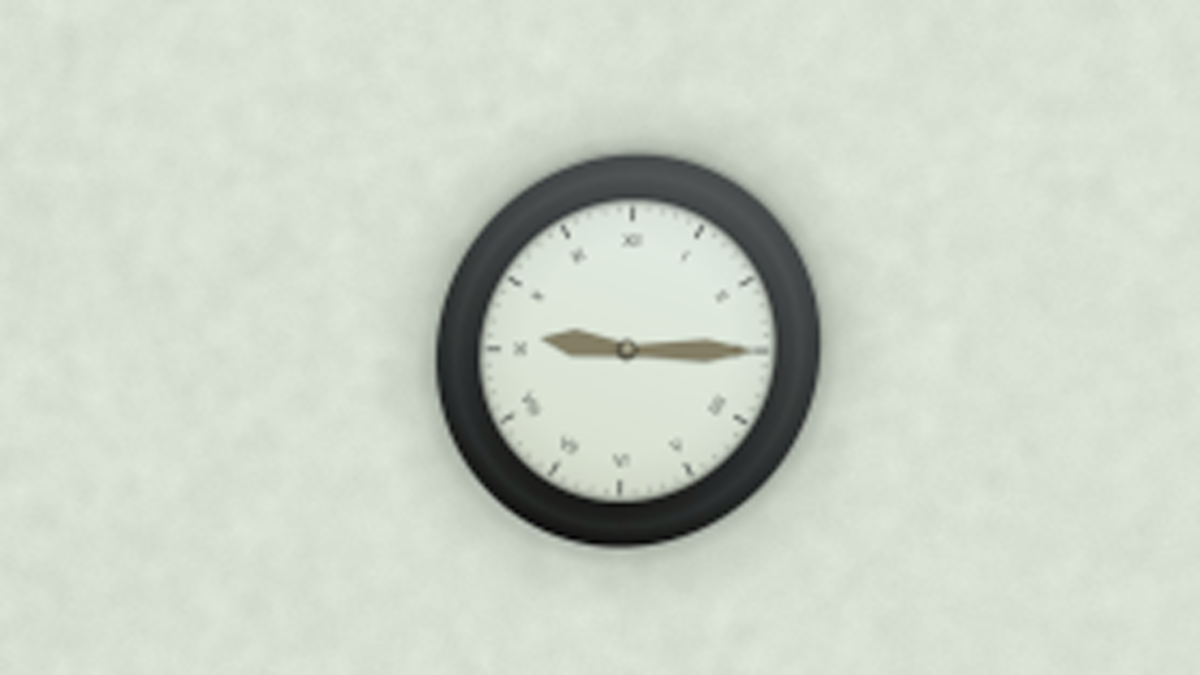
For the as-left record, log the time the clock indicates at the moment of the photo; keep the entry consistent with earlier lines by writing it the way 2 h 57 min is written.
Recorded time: 9 h 15 min
